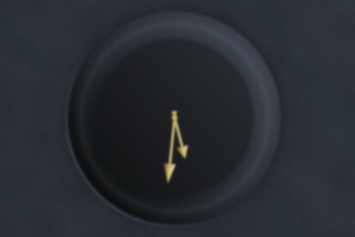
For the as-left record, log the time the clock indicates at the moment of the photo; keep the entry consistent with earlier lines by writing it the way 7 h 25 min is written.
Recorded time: 5 h 31 min
